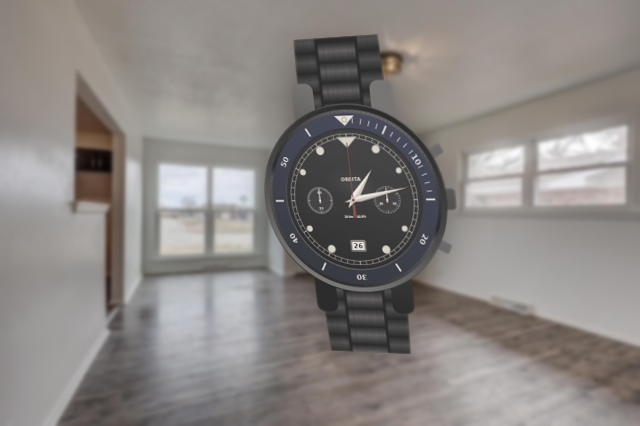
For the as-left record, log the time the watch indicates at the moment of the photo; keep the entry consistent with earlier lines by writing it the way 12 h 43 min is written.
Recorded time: 1 h 13 min
